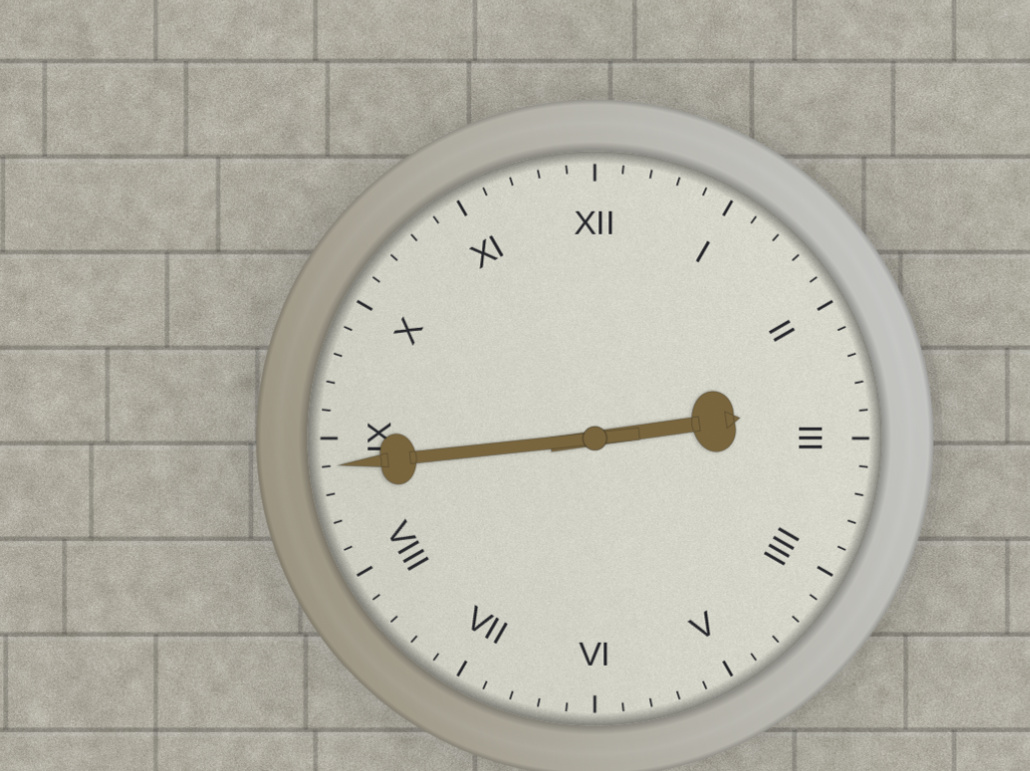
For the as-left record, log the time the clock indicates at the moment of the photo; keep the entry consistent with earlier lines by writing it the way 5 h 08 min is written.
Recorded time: 2 h 44 min
